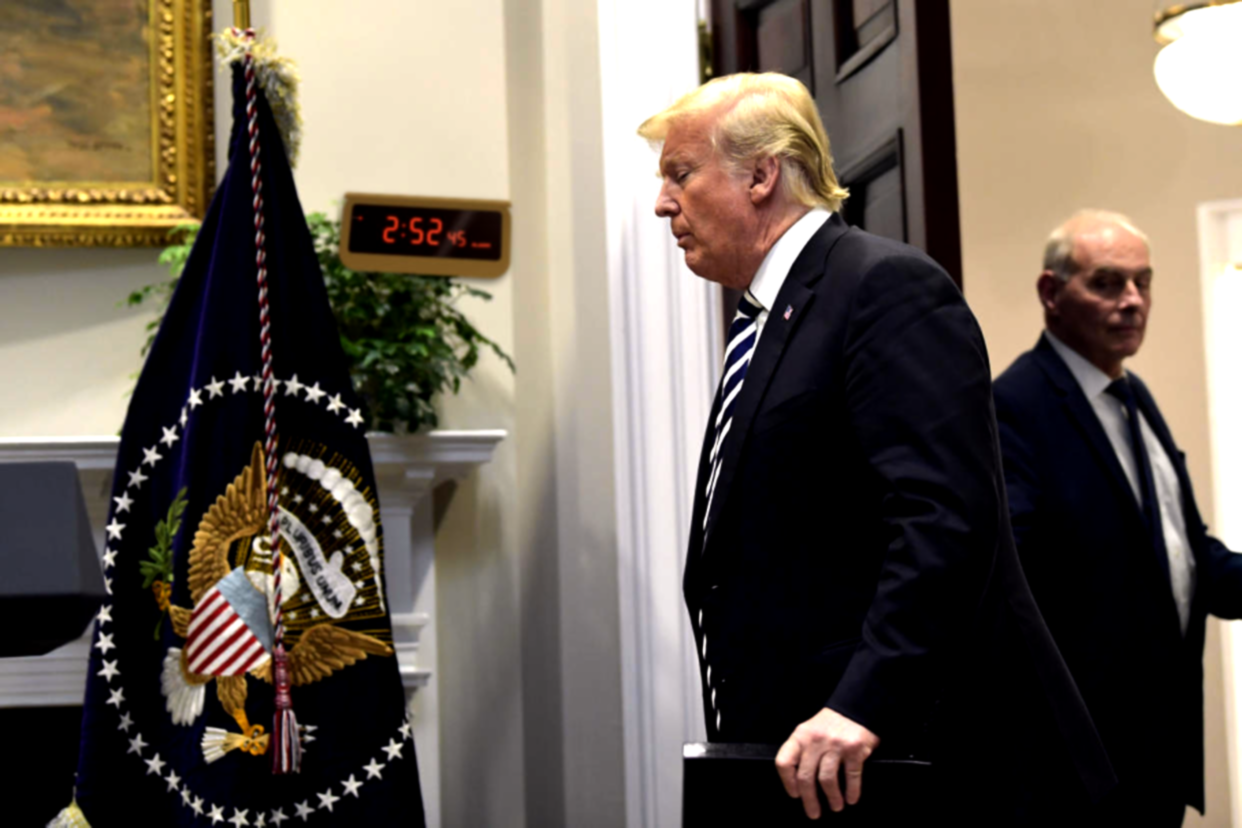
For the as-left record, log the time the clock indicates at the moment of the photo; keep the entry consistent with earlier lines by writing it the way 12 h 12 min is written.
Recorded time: 2 h 52 min
